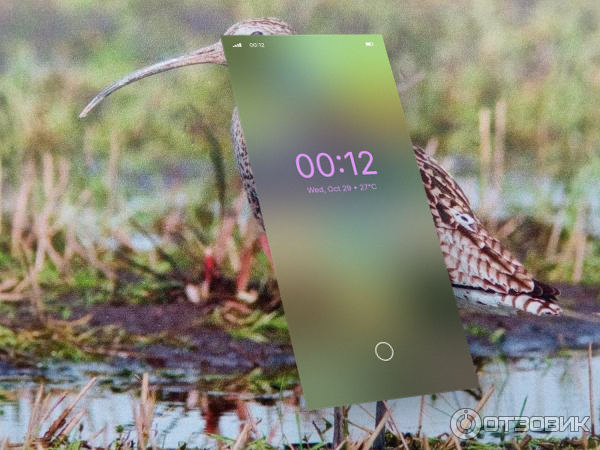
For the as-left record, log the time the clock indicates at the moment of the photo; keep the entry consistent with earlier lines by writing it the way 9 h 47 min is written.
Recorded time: 0 h 12 min
